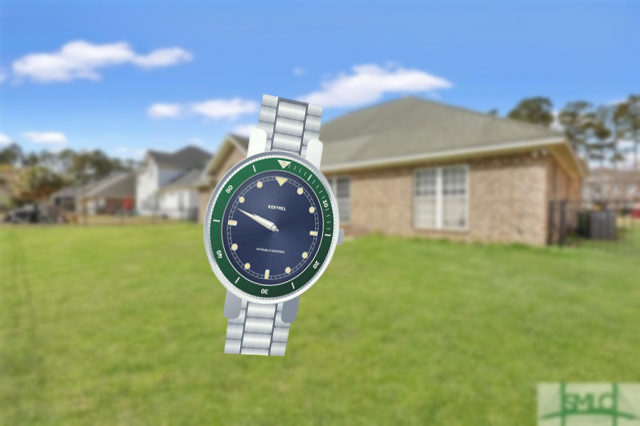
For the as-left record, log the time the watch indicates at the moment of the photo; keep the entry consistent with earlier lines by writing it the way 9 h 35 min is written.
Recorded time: 9 h 48 min
